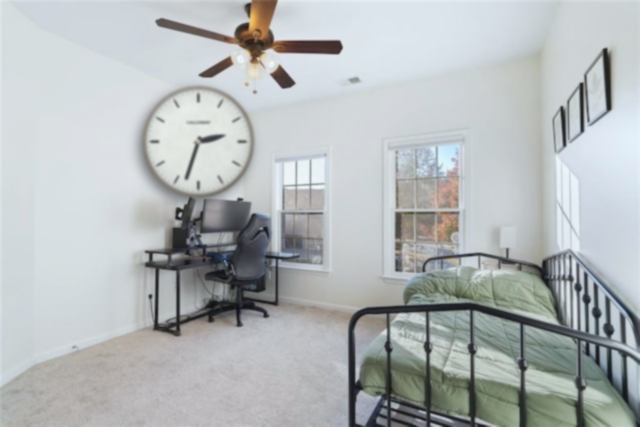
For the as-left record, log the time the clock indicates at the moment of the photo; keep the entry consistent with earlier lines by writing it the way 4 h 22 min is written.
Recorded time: 2 h 33 min
